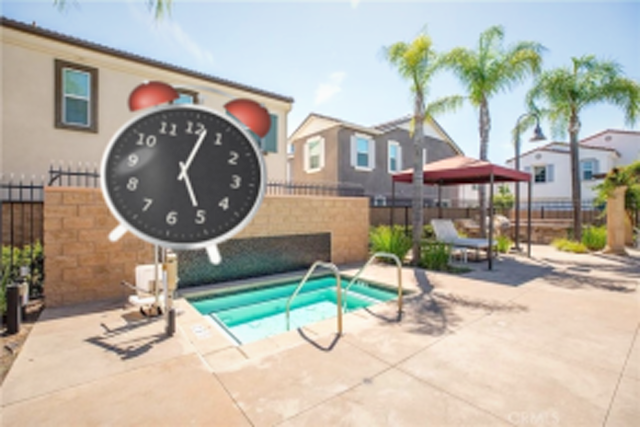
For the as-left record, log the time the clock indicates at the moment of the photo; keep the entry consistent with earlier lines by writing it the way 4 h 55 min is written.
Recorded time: 5 h 02 min
